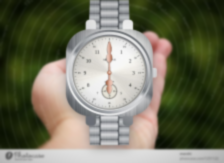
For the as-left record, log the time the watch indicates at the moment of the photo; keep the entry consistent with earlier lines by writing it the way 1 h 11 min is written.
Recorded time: 6 h 00 min
